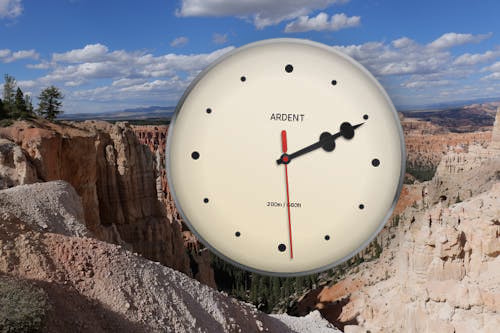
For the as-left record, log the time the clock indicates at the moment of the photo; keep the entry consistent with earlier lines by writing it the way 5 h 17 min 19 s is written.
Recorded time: 2 h 10 min 29 s
